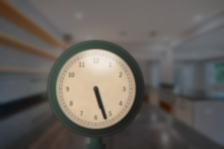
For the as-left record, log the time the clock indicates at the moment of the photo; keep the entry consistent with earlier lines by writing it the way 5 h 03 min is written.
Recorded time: 5 h 27 min
